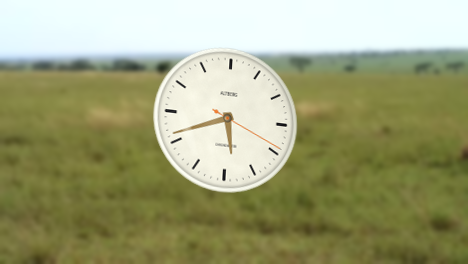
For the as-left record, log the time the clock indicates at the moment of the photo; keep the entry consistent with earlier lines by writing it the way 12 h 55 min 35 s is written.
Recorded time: 5 h 41 min 19 s
